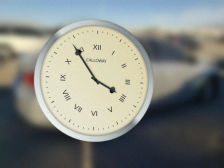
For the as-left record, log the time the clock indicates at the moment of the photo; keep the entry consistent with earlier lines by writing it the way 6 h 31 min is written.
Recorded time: 3 h 54 min
